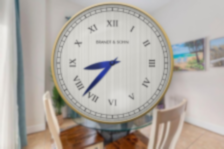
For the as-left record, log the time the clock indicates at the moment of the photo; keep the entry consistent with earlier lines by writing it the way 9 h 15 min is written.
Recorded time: 8 h 37 min
